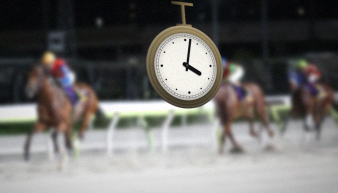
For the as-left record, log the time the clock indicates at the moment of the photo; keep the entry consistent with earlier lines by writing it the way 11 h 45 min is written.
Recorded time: 4 h 02 min
